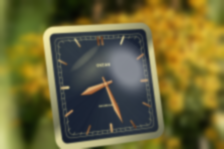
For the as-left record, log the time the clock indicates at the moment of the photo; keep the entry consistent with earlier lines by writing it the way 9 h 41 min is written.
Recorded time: 8 h 27 min
